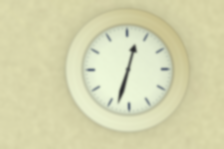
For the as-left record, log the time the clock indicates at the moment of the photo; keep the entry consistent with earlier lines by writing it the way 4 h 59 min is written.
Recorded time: 12 h 33 min
